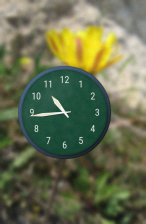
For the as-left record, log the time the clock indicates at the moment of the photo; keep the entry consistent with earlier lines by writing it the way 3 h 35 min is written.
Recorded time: 10 h 44 min
